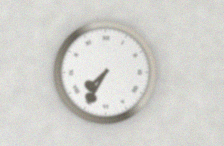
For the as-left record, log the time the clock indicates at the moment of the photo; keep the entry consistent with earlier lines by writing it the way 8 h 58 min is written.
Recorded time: 7 h 35 min
